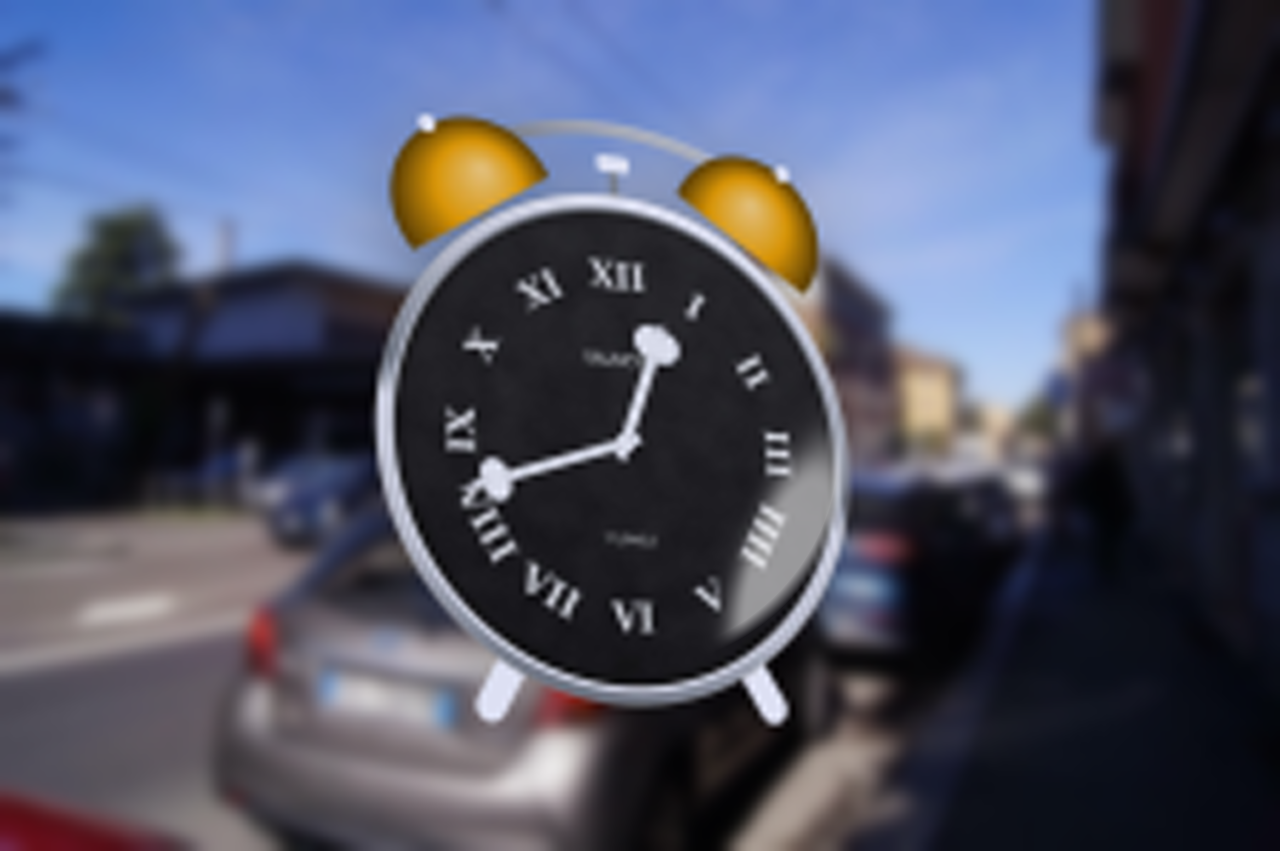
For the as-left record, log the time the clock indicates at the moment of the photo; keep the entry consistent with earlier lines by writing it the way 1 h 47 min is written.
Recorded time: 12 h 42 min
